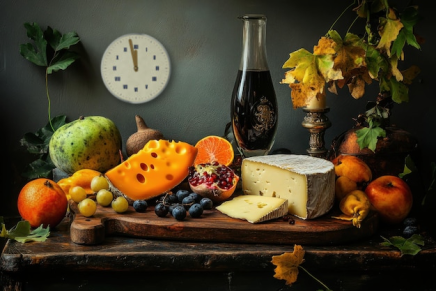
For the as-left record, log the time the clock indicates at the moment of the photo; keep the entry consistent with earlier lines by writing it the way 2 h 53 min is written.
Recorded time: 11 h 58 min
